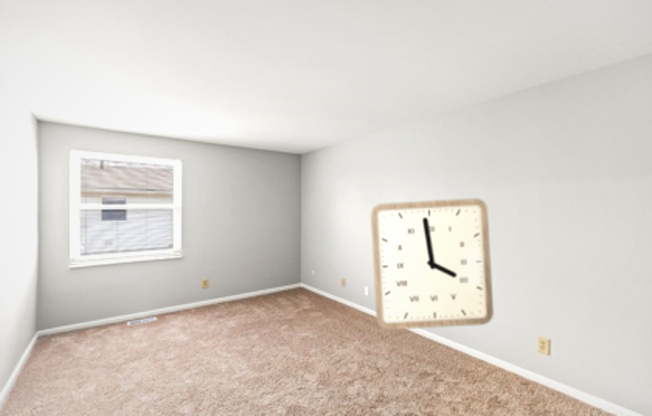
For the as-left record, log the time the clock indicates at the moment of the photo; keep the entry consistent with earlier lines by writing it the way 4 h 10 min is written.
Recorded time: 3 h 59 min
